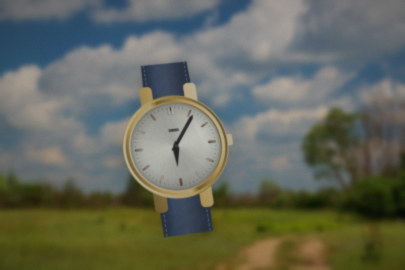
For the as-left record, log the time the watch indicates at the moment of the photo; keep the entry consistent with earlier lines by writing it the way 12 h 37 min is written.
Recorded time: 6 h 06 min
